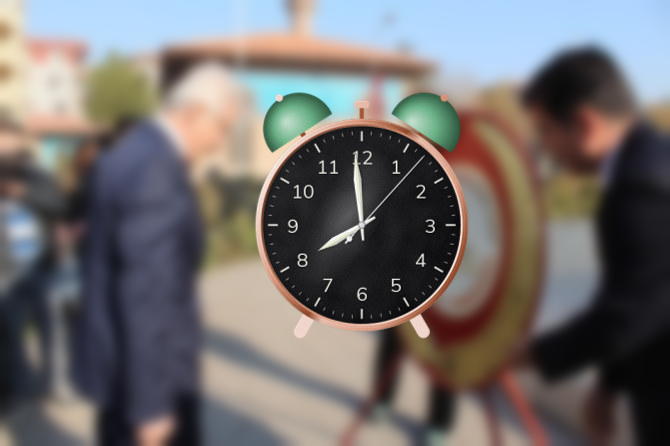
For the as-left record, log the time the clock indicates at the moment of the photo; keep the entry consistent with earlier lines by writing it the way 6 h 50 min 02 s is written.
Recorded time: 7 h 59 min 07 s
